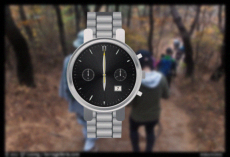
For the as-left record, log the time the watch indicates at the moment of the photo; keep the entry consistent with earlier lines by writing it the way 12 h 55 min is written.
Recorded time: 6 h 00 min
